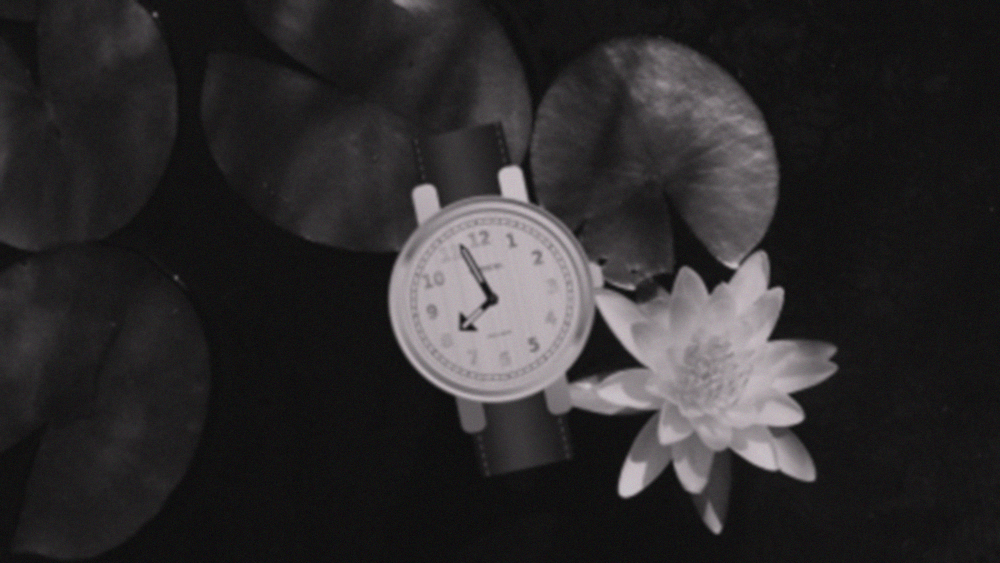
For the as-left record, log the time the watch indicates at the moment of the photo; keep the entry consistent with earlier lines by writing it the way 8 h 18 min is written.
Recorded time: 7 h 57 min
